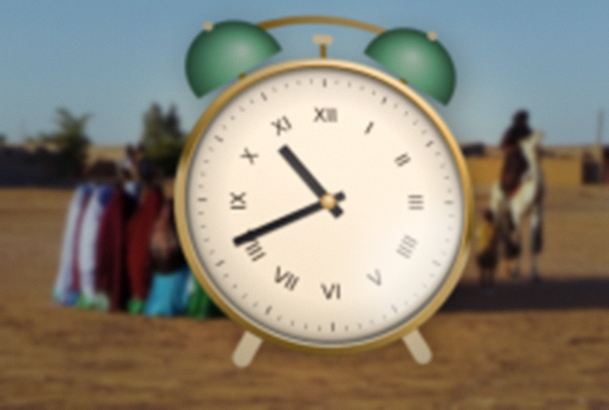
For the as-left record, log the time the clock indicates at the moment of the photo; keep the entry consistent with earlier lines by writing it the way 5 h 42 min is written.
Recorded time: 10 h 41 min
